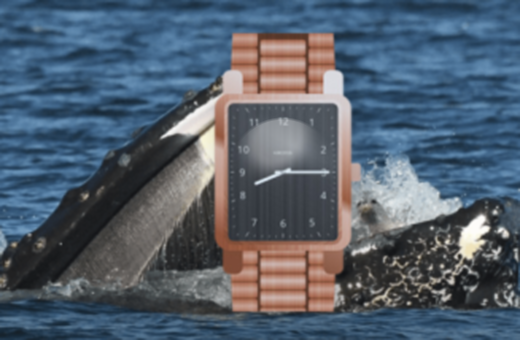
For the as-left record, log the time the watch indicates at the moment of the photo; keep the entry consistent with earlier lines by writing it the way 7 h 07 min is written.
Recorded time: 8 h 15 min
